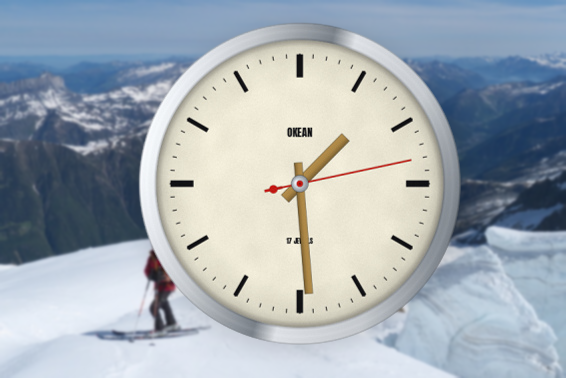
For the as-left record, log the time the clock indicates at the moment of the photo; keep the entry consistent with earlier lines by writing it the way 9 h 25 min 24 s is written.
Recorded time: 1 h 29 min 13 s
